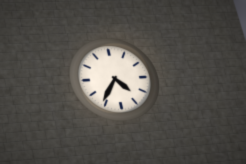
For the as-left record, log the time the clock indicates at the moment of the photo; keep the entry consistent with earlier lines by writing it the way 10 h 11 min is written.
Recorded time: 4 h 36 min
